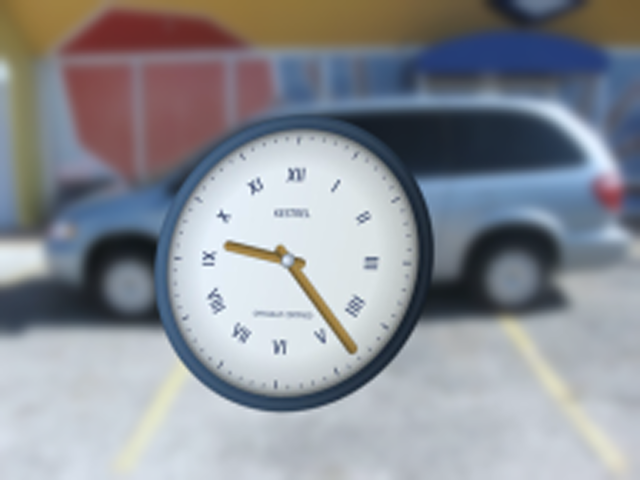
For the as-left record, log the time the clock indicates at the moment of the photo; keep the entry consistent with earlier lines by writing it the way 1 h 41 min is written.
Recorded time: 9 h 23 min
